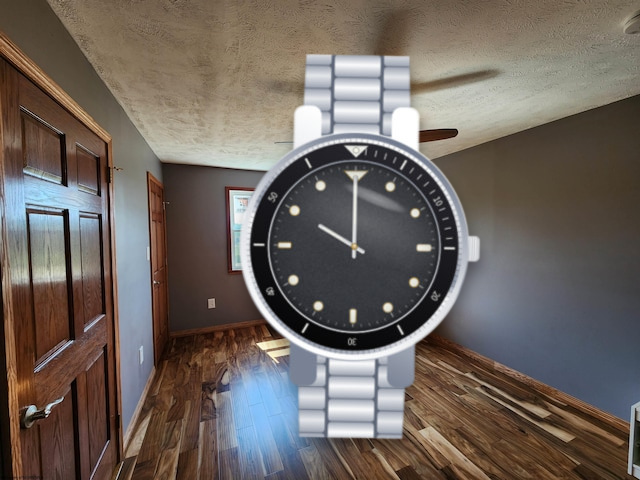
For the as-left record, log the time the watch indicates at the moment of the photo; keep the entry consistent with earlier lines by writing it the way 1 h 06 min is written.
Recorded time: 10 h 00 min
